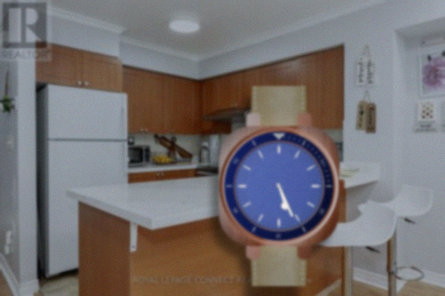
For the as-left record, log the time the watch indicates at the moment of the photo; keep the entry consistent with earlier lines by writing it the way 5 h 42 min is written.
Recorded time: 5 h 26 min
